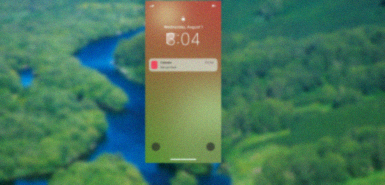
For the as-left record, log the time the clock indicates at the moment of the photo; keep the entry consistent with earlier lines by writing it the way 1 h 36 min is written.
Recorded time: 3 h 04 min
